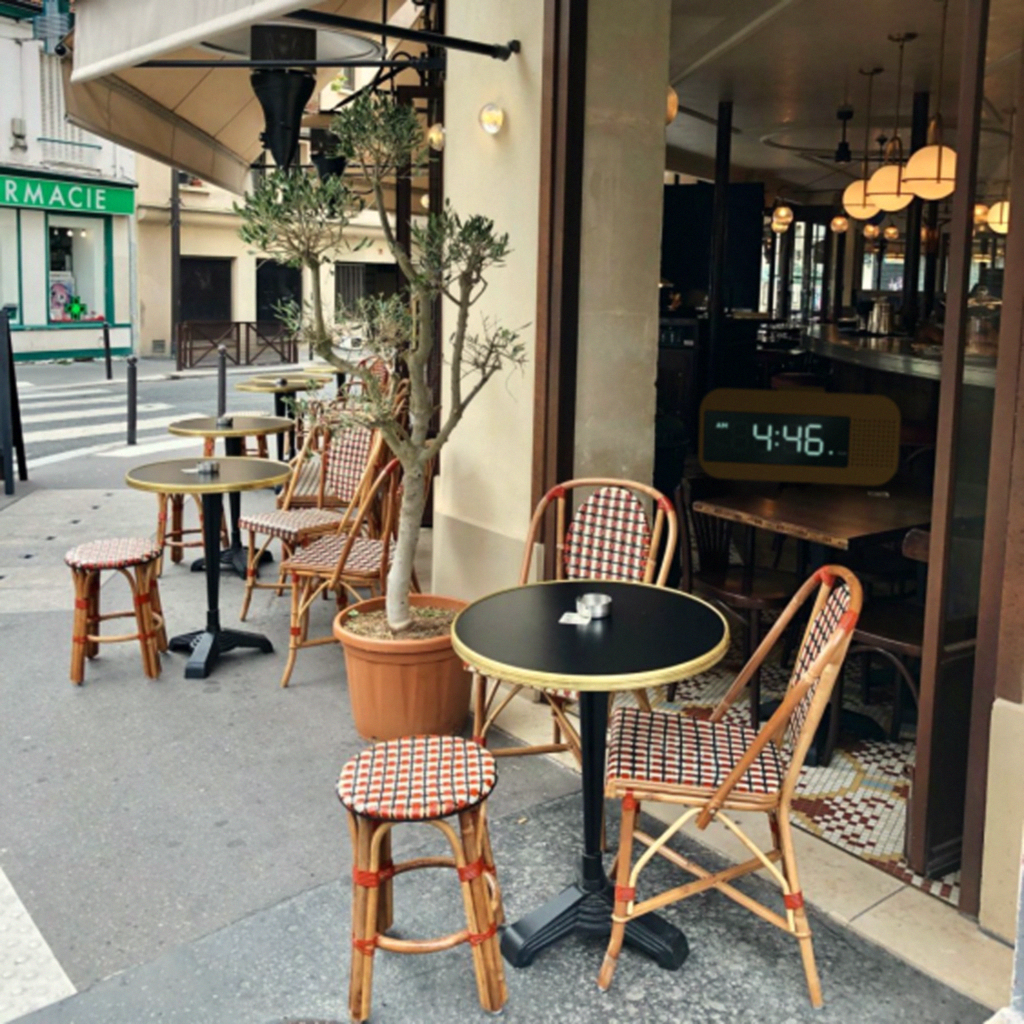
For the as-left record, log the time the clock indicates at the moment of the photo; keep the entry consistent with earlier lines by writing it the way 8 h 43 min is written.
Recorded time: 4 h 46 min
